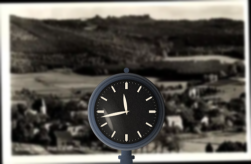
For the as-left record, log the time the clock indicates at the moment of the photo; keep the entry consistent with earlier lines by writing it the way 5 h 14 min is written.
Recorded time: 11 h 43 min
